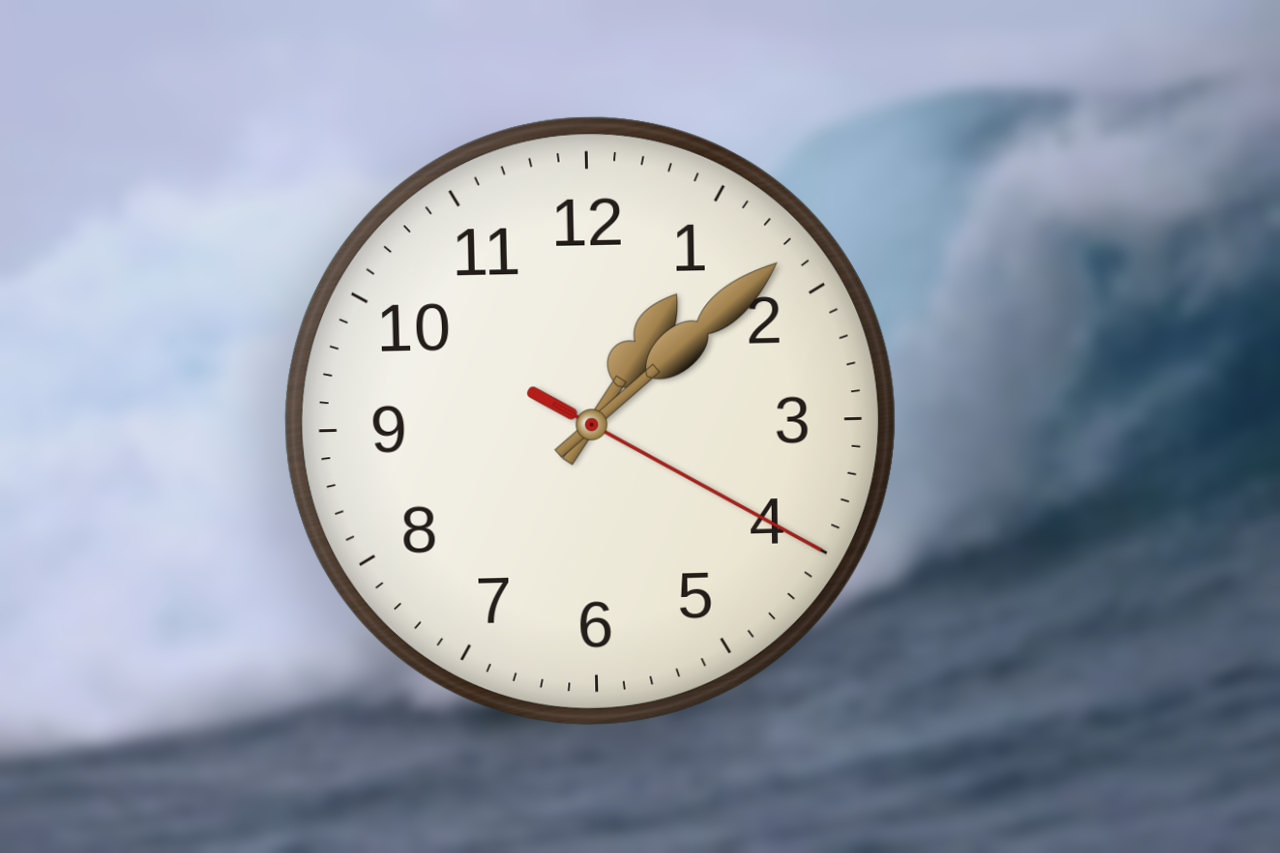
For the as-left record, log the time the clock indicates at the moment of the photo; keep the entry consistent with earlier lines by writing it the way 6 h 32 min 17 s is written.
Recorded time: 1 h 08 min 20 s
